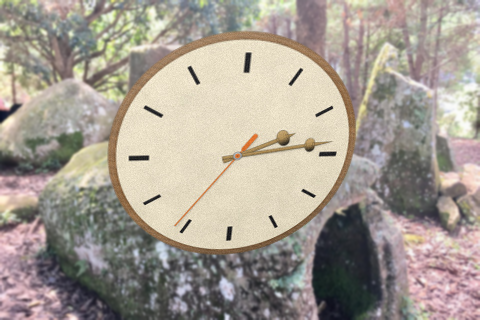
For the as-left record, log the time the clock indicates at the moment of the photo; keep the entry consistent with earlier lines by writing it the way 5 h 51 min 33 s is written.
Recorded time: 2 h 13 min 36 s
